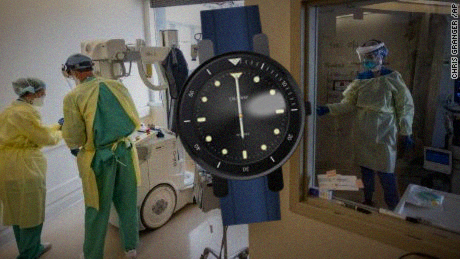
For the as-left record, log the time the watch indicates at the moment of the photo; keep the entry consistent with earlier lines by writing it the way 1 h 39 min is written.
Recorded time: 6 h 00 min
